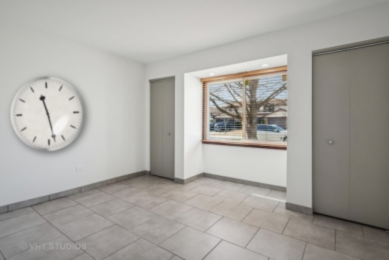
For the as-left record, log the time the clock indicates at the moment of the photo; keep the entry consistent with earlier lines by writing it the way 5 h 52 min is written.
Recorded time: 11 h 28 min
